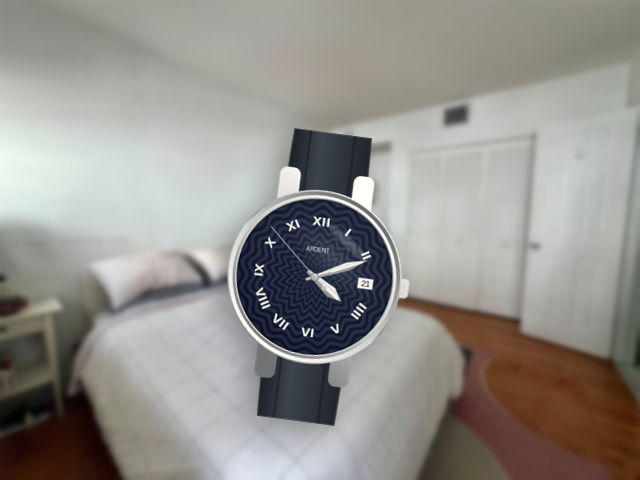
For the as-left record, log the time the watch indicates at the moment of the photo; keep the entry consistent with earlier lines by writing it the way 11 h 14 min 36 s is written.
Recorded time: 4 h 10 min 52 s
